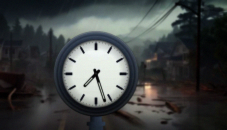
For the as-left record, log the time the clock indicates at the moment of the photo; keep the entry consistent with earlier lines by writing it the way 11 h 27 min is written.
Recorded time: 7 h 27 min
